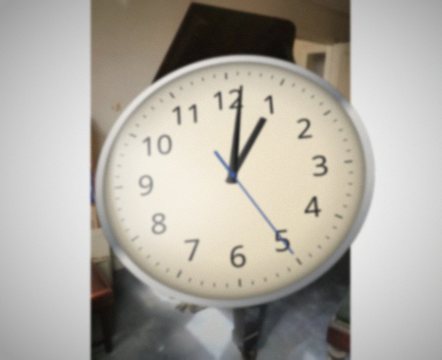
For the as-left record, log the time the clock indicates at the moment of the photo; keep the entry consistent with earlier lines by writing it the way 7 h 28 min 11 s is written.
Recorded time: 1 h 01 min 25 s
